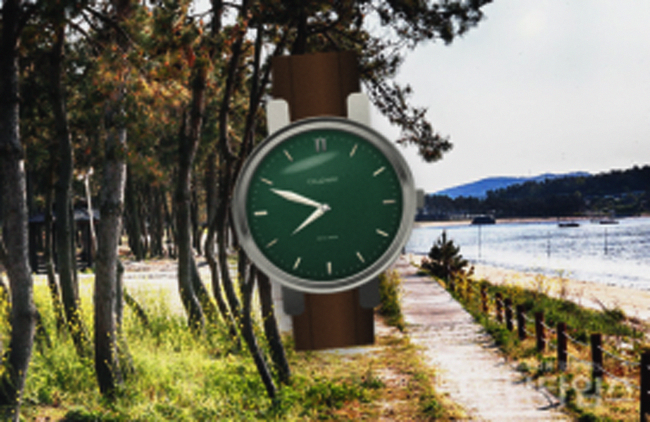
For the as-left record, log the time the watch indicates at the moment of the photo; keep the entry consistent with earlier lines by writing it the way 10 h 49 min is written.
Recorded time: 7 h 49 min
